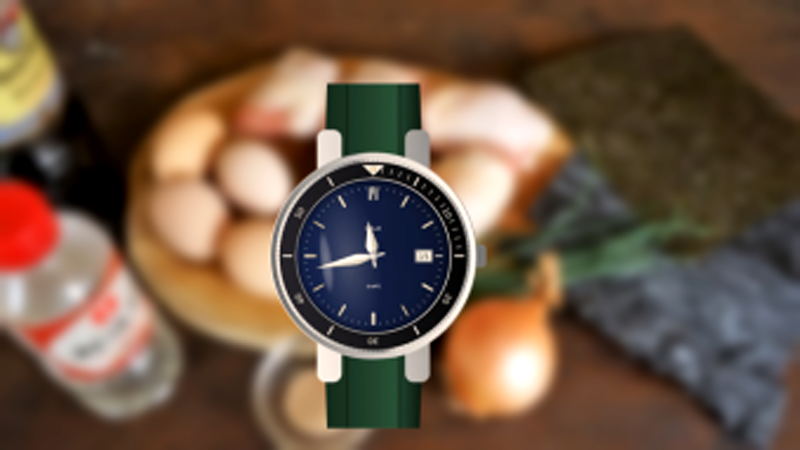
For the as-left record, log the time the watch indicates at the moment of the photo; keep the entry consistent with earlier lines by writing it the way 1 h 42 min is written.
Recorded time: 11 h 43 min
